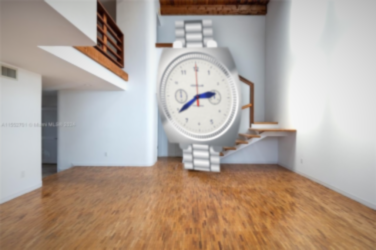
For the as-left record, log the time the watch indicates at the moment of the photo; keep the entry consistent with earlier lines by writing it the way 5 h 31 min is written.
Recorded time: 2 h 39 min
